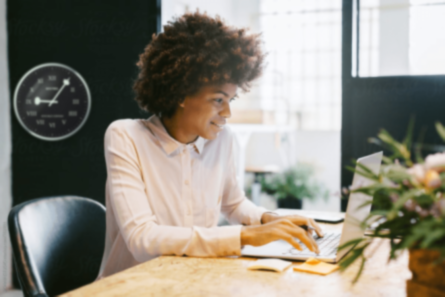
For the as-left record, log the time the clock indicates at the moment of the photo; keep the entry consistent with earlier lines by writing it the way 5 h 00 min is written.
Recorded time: 9 h 06 min
